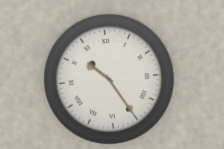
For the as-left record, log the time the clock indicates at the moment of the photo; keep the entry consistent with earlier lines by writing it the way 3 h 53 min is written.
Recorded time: 10 h 25 min
